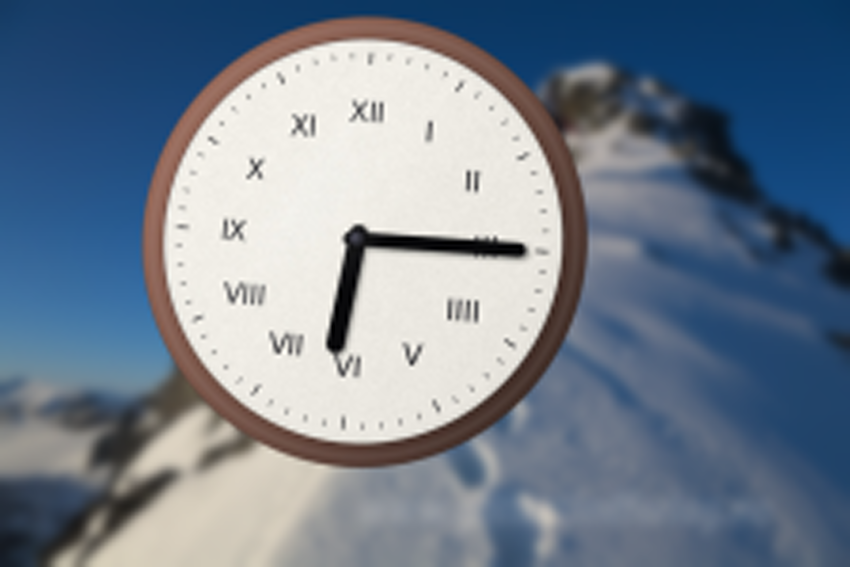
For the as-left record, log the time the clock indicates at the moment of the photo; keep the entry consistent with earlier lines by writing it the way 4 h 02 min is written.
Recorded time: 6 h 15 min
